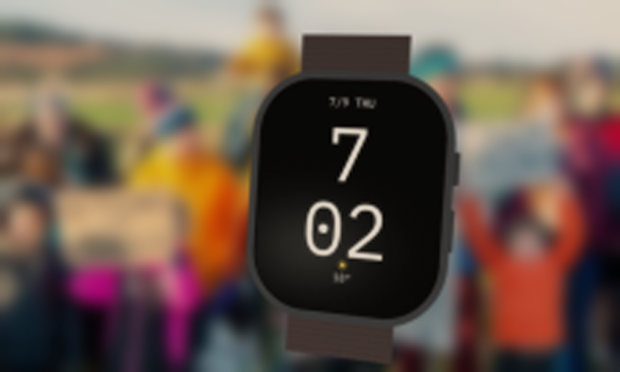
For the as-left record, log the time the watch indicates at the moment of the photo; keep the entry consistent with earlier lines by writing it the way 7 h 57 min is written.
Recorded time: 7 h 02 min
